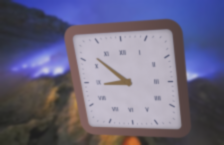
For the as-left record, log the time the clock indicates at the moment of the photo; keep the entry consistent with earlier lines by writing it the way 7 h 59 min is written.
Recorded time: 8 h 52 min
